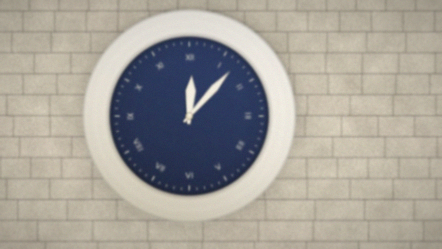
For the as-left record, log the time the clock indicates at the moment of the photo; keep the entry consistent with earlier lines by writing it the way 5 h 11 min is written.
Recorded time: 12 h 07 min
